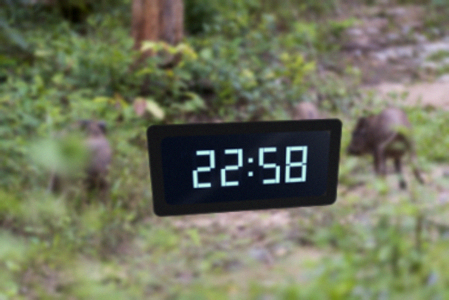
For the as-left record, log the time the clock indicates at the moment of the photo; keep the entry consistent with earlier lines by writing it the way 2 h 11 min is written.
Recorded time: 22 h 58 min
